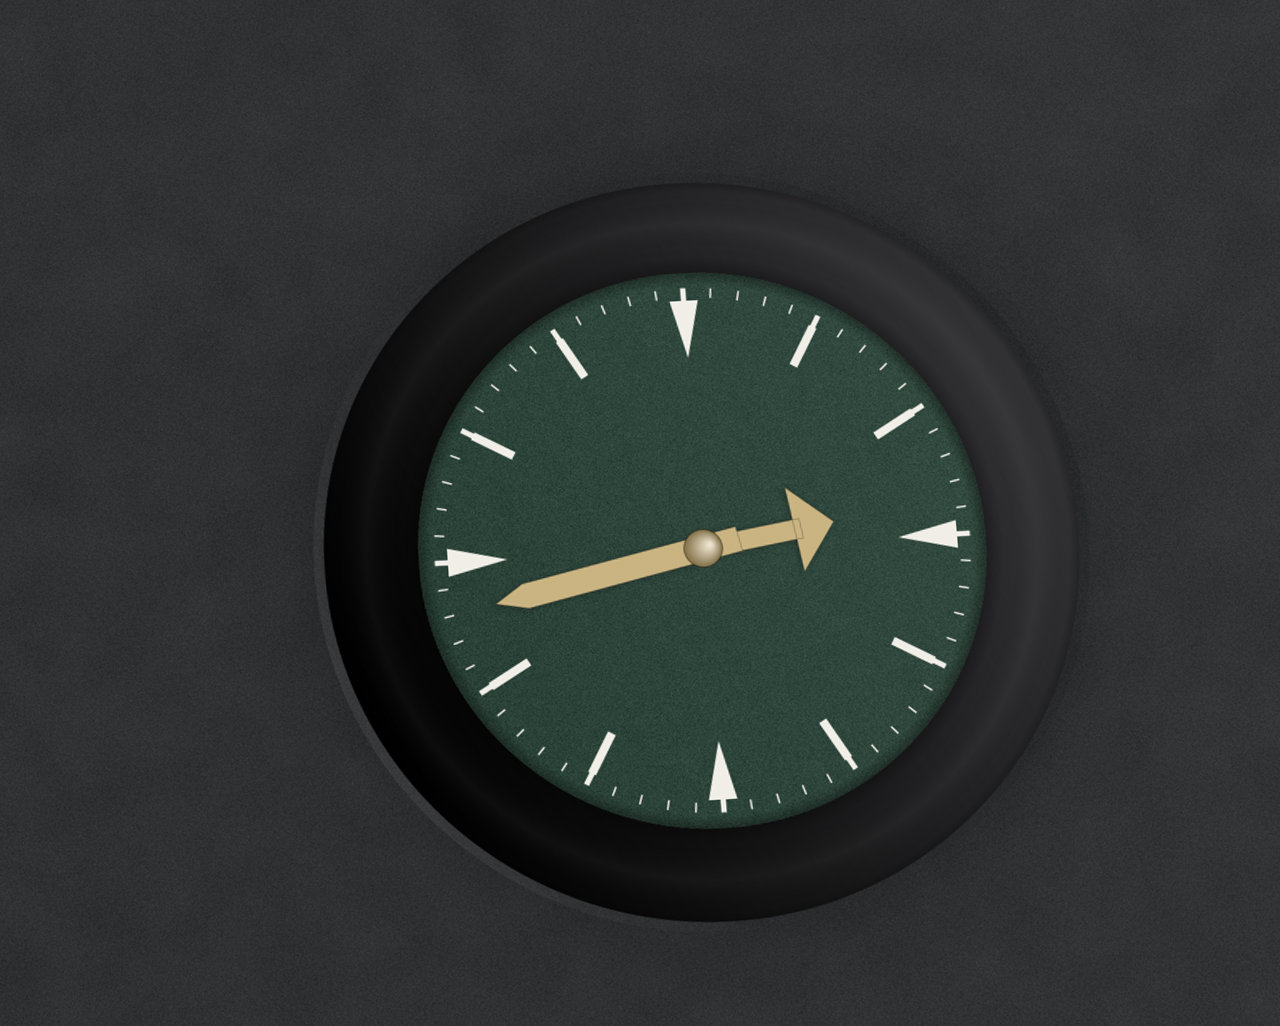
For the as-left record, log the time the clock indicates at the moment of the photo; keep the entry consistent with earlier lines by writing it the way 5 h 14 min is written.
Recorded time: 2 h 43 min
